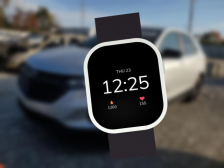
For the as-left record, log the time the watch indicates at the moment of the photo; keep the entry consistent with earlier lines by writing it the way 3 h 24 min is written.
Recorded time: 12 h 25 min
